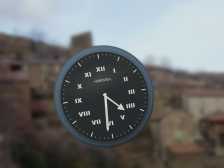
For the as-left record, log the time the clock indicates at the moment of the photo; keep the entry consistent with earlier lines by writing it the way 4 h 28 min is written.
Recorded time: 4 h 31 min
